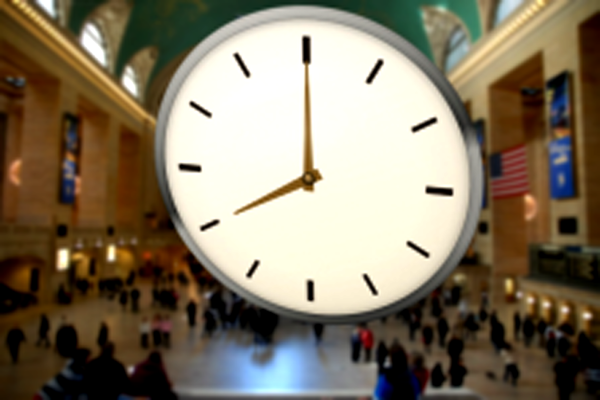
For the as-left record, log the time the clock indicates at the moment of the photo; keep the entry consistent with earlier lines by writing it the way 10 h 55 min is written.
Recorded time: 8 h 00 min
